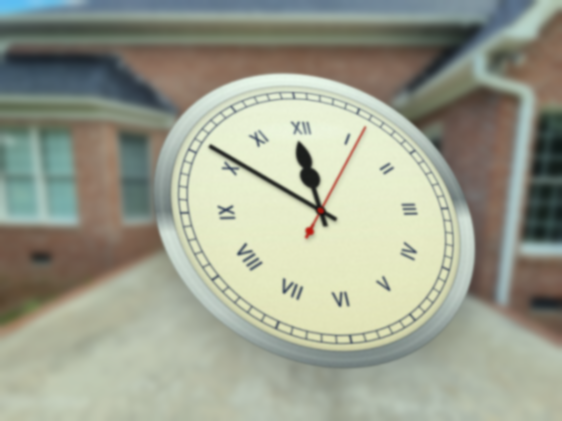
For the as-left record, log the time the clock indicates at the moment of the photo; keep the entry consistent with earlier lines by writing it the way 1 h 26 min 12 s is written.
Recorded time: 11 h 51 min 06 s
